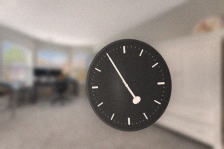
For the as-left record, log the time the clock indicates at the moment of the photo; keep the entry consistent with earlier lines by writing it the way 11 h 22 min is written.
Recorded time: 4 h 55 min
